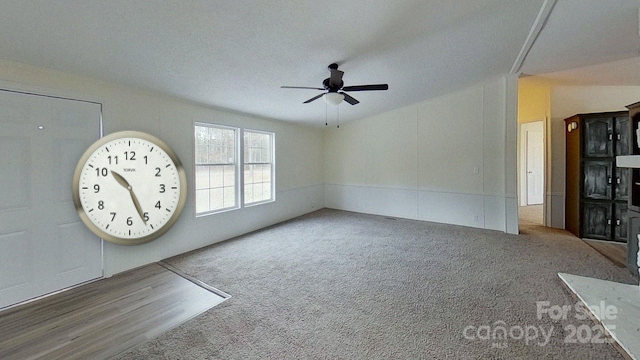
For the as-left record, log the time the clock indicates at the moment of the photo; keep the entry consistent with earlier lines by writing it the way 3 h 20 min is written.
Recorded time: 10 h 26 min
